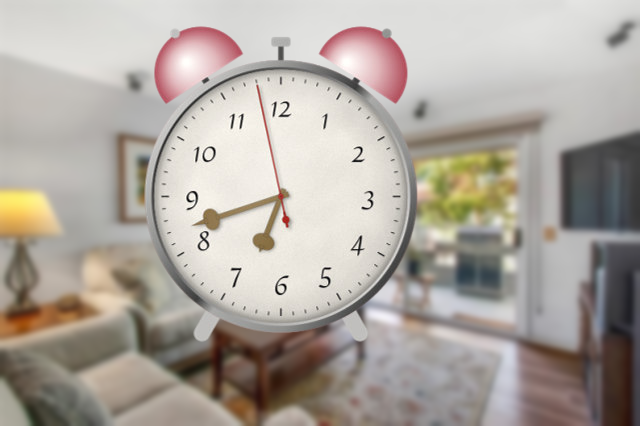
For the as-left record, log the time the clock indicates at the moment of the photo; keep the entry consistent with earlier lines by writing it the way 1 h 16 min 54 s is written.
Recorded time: 6 h 41 min 58 s
